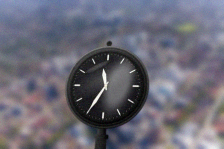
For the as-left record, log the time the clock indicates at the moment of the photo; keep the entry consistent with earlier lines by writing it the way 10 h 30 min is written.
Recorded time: 11 h 35 min
